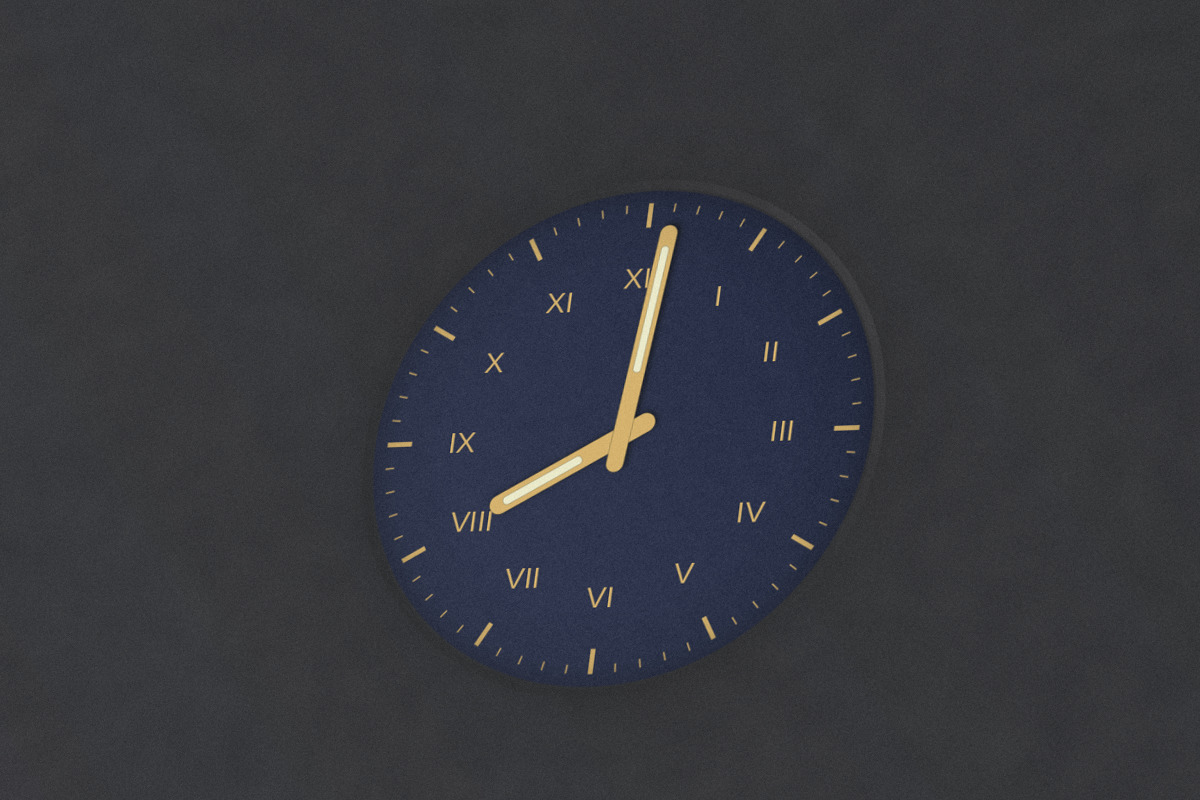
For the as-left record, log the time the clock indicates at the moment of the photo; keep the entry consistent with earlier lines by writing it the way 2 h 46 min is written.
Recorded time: 8 h 01 min
